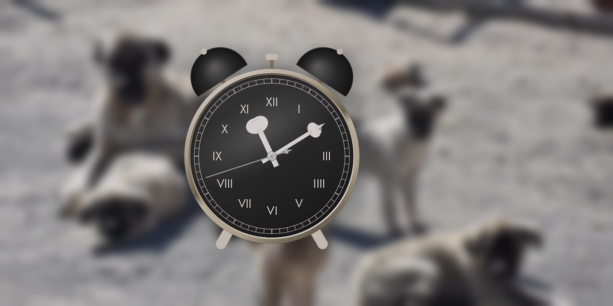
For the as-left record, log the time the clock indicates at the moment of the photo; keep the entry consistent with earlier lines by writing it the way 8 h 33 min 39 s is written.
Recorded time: 11 h 09 min 42 s
